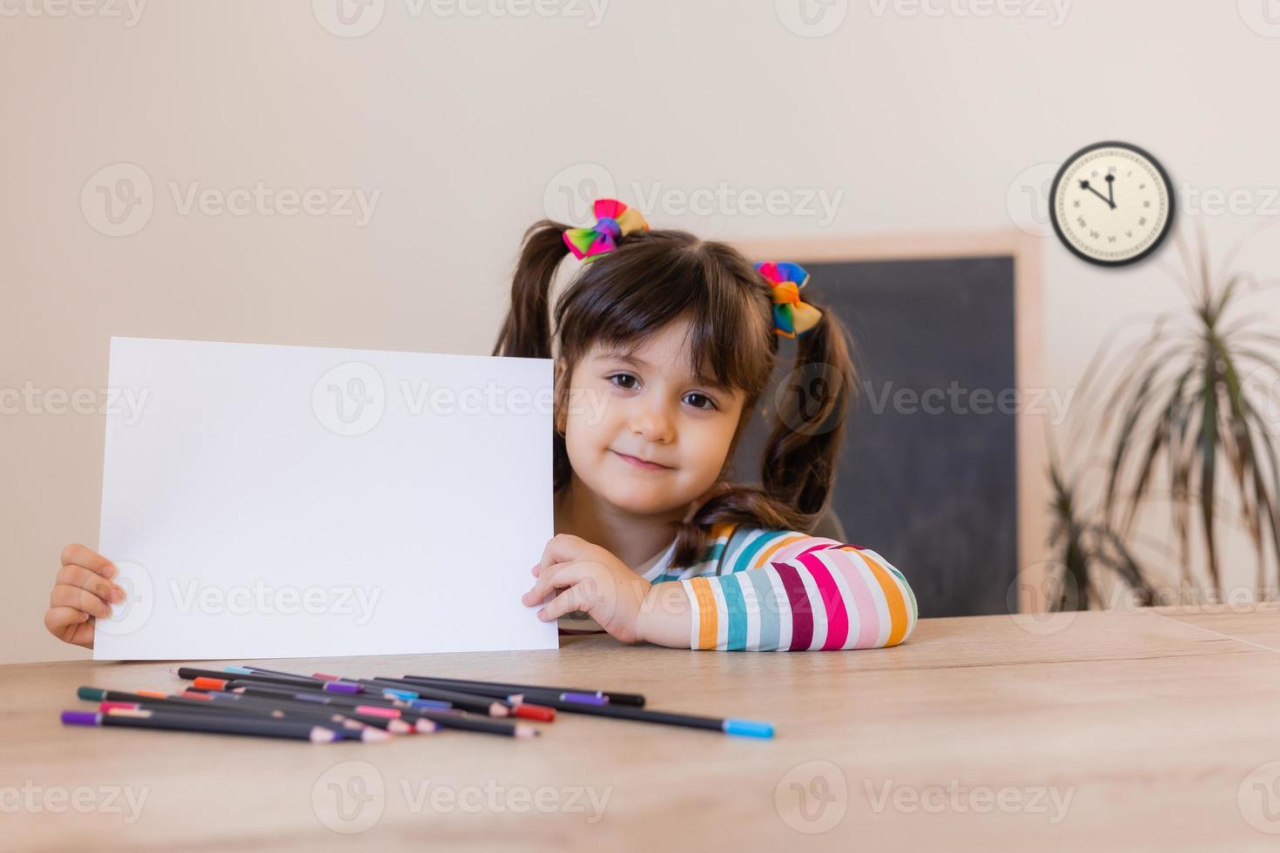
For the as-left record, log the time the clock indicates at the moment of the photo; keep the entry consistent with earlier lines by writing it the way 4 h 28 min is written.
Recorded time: 11 h 51 min
